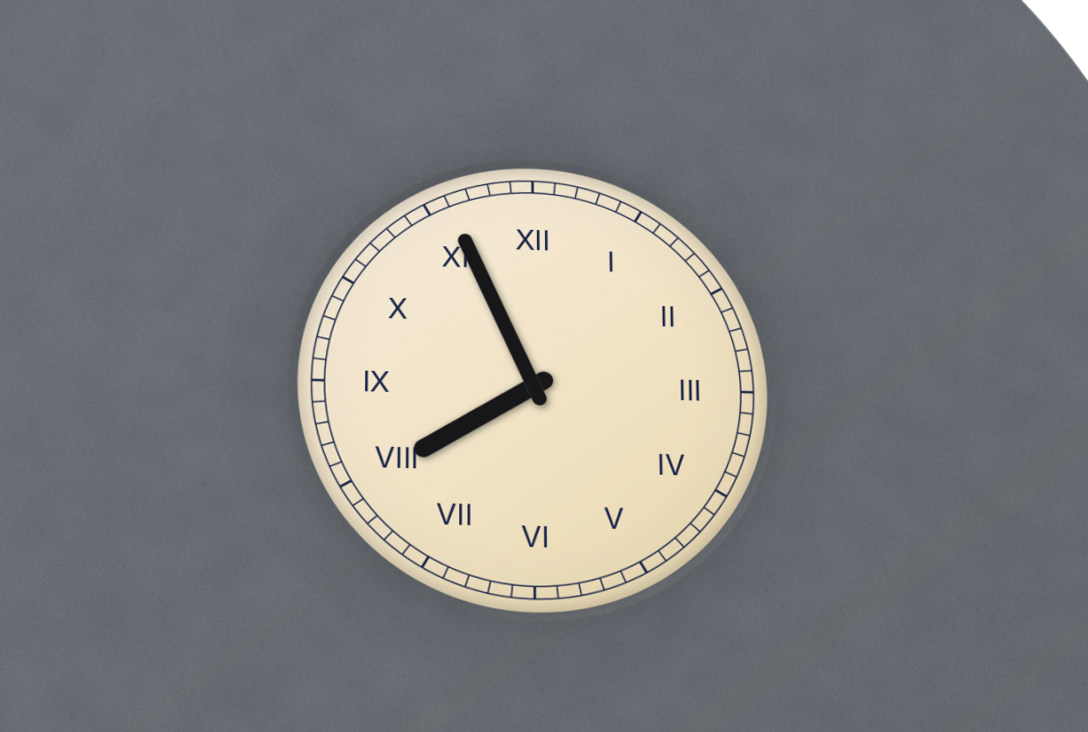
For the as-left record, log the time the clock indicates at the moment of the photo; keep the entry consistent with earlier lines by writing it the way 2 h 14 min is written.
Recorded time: 7 h 56 min
